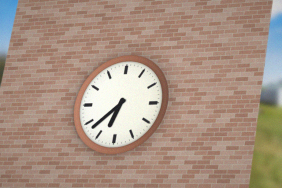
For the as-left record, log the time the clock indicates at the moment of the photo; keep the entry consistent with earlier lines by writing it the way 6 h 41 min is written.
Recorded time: 6 h 38 min
